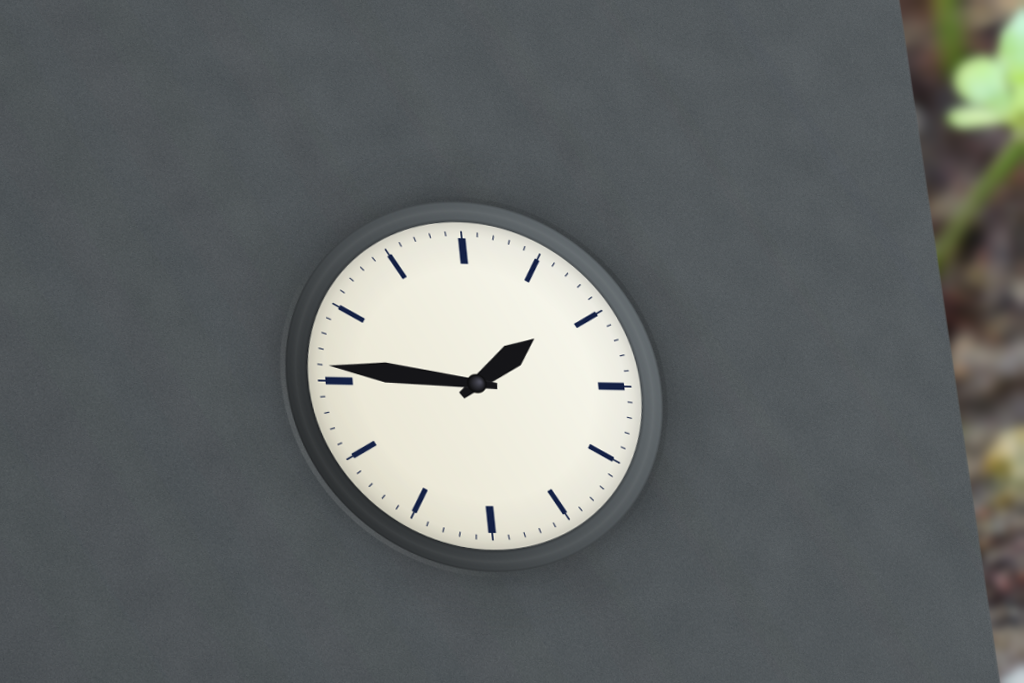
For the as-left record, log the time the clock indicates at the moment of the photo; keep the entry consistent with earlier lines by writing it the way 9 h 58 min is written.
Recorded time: 1 h 46 min
